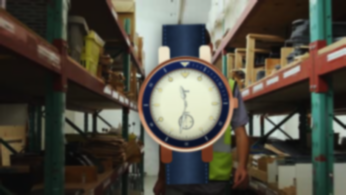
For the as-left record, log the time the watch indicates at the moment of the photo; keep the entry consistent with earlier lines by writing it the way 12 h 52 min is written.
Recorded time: 11 h 32 min
